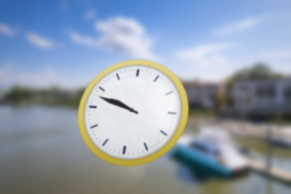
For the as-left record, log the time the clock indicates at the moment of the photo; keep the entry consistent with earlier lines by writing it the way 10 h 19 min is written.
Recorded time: 9 h 48 min
